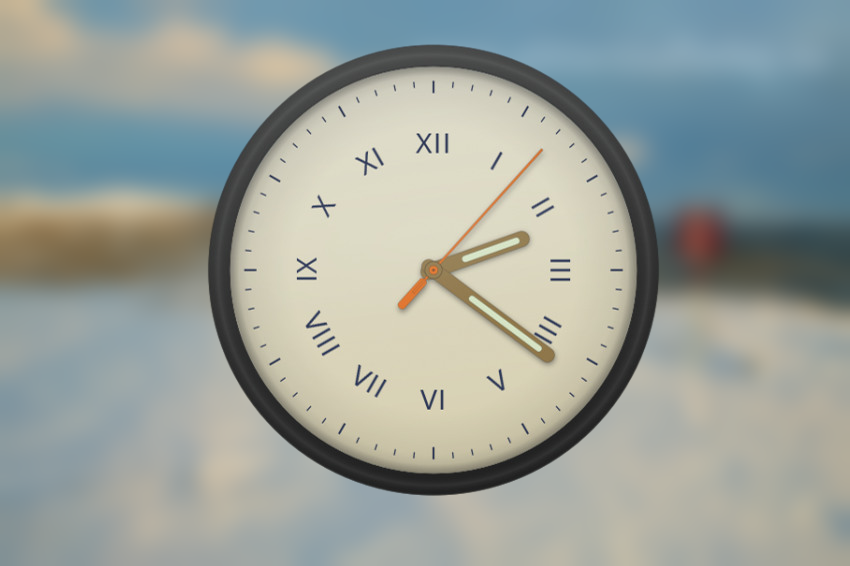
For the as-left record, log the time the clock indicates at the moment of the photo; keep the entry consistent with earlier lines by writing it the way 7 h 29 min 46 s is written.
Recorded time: 2 h 21 min 07 s
